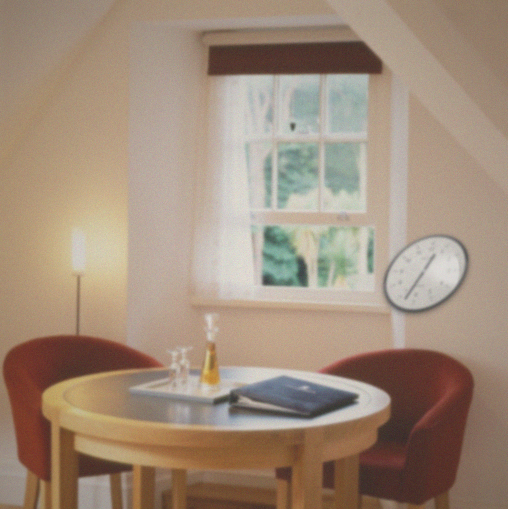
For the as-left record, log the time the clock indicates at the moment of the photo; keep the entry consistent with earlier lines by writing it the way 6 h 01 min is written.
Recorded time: 12 h 33 min
